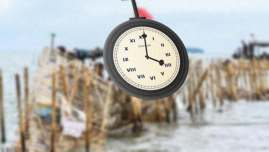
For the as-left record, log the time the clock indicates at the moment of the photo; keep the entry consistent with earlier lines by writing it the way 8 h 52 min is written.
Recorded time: 4 h 01 min
